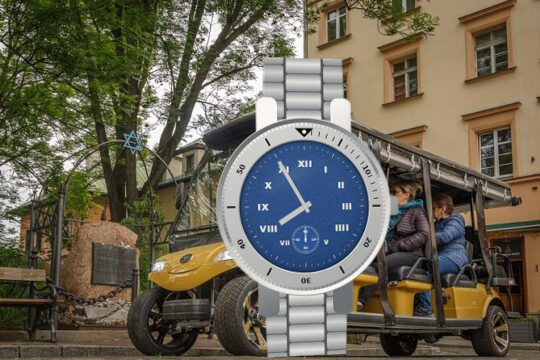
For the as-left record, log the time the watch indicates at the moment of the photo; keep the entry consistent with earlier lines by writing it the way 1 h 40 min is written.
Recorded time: 7 h 55 min
